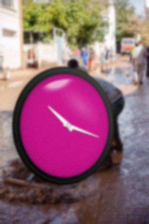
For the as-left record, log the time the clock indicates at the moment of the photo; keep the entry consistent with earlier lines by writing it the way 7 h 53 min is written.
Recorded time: 10 h 18 min
